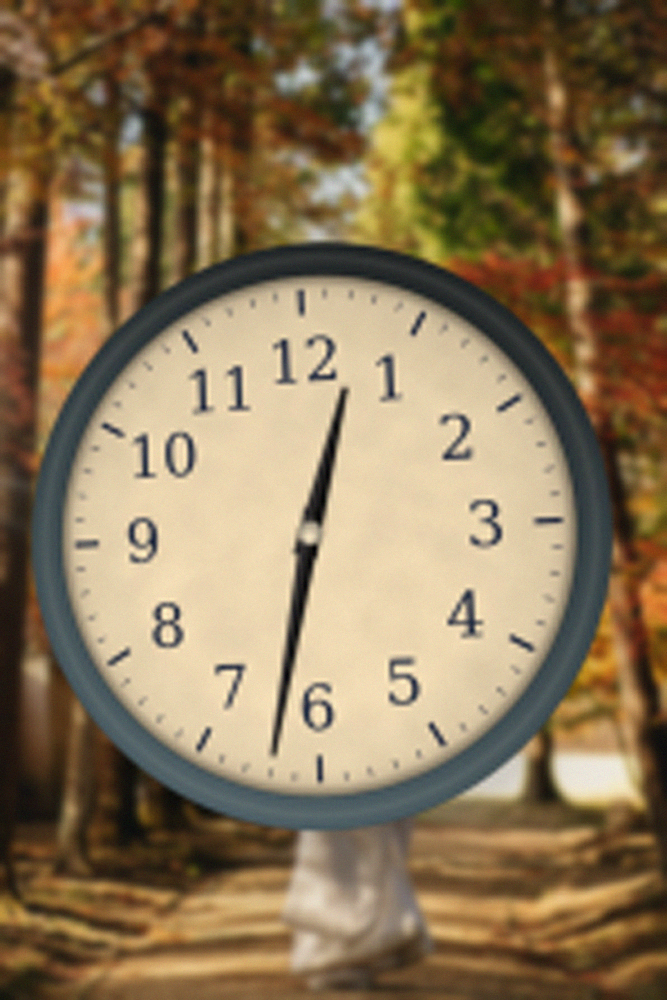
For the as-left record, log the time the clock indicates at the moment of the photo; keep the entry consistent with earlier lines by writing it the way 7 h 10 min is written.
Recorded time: 12 h 32 min
